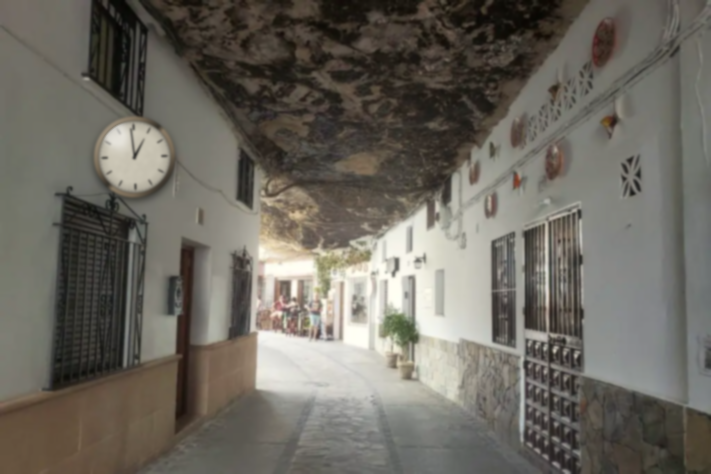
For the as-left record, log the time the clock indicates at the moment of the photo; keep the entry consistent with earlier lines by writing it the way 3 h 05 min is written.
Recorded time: 12 h 59 min
